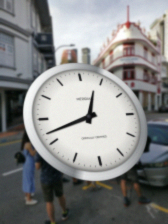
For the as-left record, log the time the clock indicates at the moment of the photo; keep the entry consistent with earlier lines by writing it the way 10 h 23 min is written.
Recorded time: 12 h 42 min
